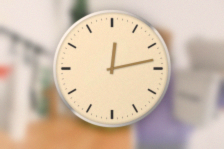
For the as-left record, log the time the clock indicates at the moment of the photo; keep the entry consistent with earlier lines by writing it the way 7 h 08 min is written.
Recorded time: 12 h 13 min
